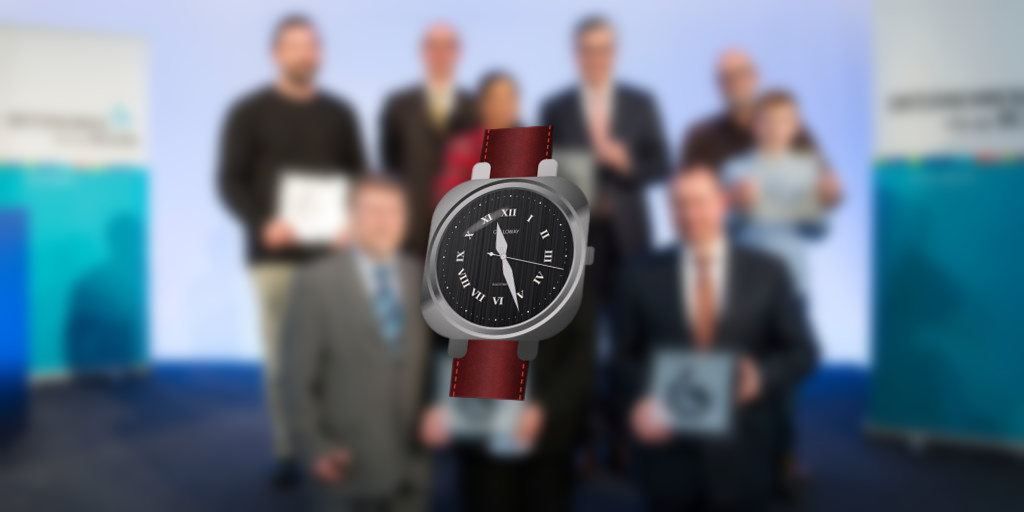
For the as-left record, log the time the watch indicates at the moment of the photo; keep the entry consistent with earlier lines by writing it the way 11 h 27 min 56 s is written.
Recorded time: 11 h 26 min 17 s
